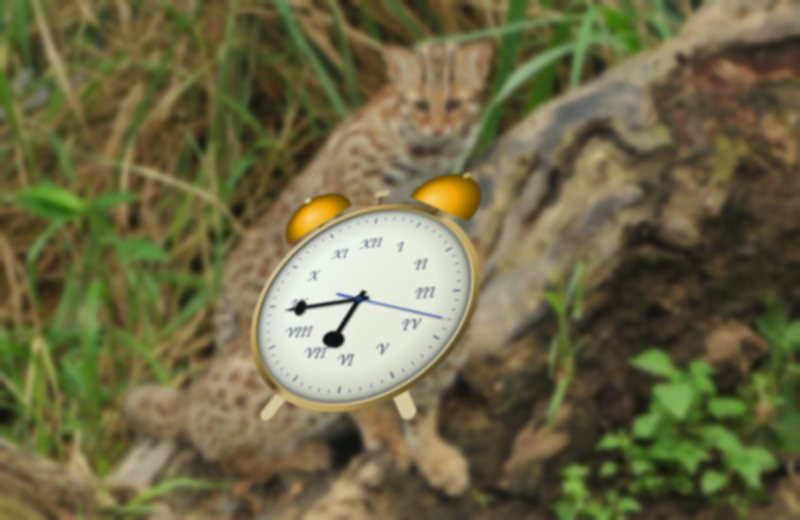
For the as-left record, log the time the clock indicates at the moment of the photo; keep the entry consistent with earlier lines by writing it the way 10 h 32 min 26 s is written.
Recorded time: 6 h 44 min 18 s
